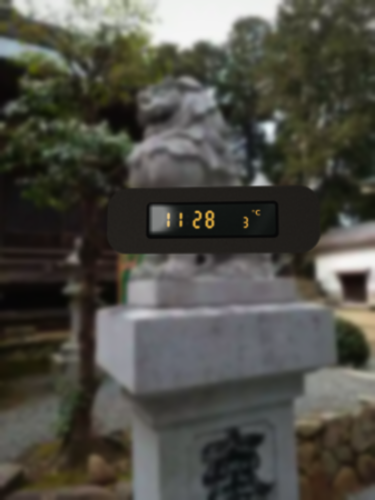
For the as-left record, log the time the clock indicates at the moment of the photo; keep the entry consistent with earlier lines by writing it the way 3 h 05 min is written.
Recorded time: 11 h 28 min
